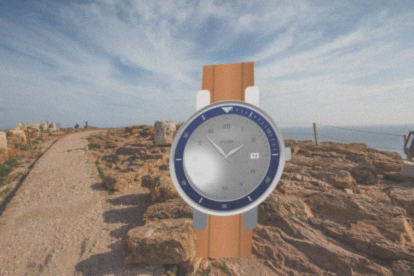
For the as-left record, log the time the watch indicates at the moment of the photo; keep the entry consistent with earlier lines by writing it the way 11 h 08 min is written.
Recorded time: 1 h 53 min
